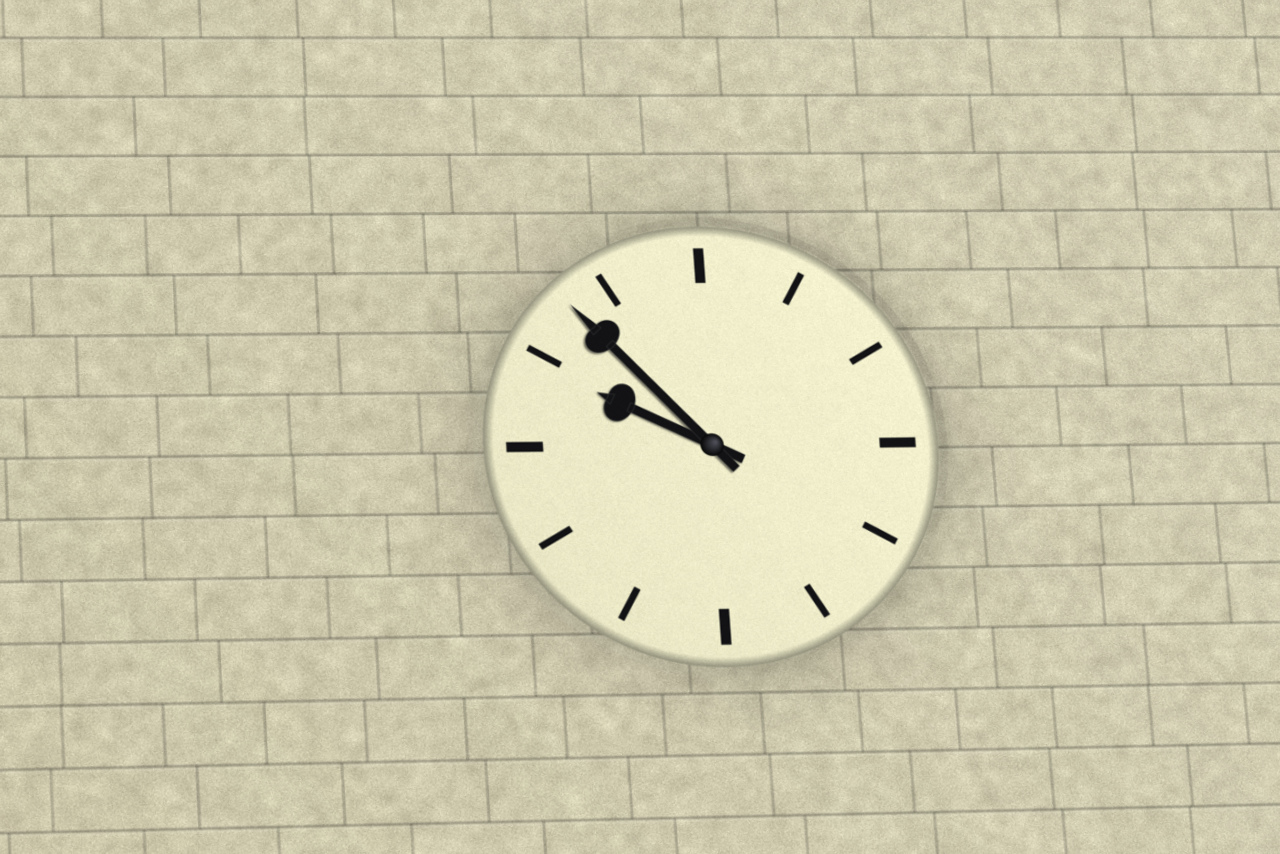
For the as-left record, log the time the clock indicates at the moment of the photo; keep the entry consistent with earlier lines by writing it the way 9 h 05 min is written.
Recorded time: 9 h 53 min
